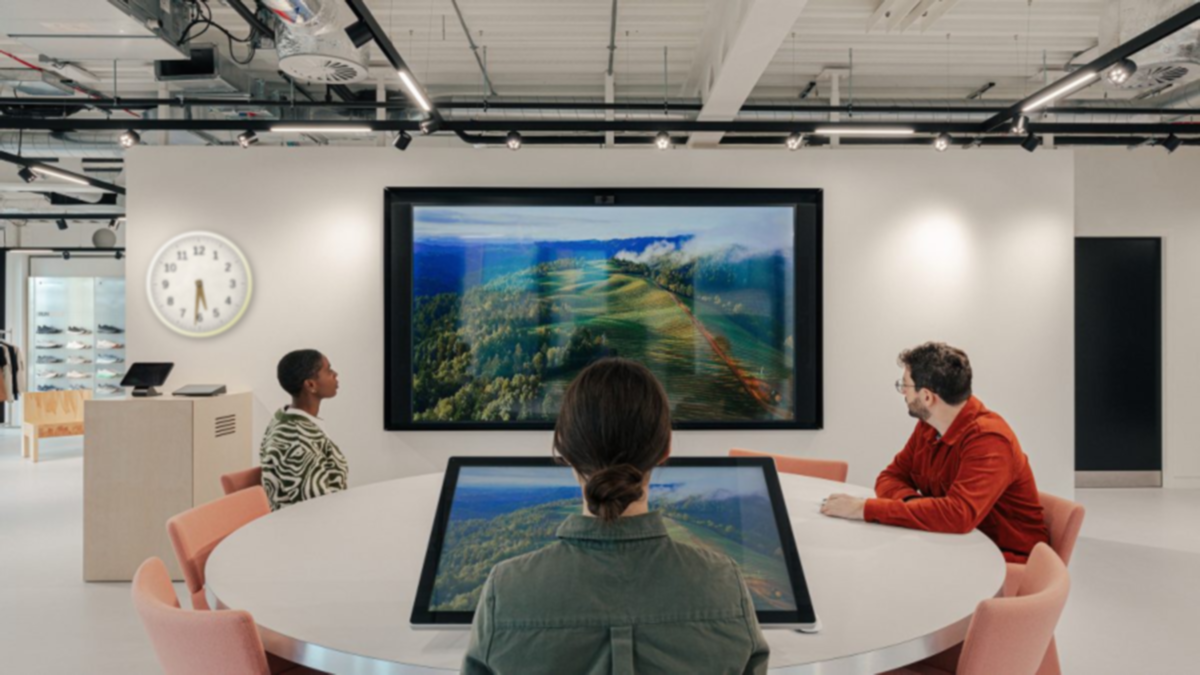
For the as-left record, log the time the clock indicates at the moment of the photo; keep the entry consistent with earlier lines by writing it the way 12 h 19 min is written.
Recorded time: 5 h 31 min
